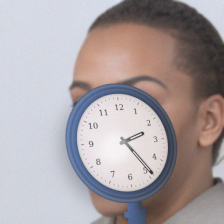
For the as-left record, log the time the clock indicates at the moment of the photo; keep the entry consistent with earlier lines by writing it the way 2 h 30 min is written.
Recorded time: 2 h 24 min
